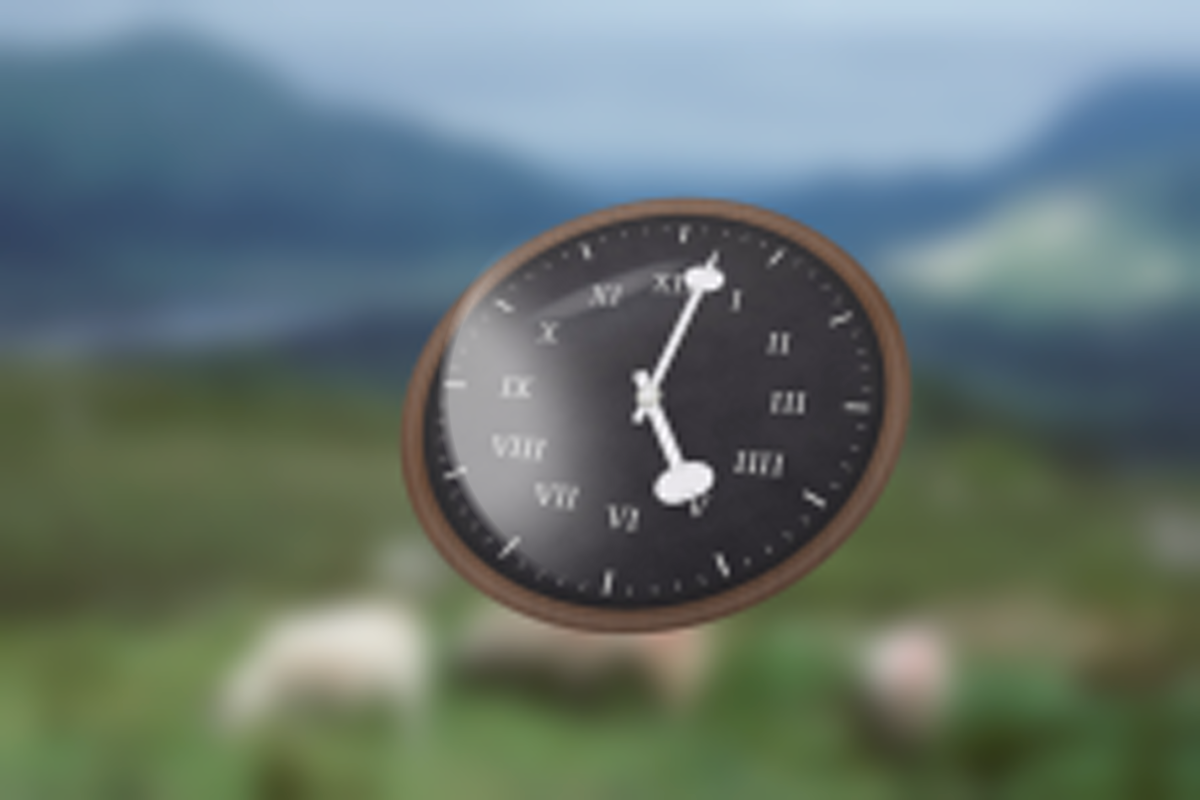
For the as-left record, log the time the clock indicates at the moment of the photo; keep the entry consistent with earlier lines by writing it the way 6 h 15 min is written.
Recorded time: 5 h 02 min
